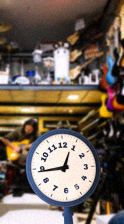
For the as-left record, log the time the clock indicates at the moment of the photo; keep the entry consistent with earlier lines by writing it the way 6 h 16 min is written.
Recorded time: 12 h 44 min
